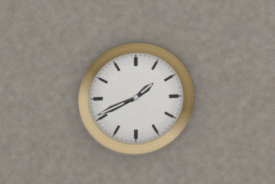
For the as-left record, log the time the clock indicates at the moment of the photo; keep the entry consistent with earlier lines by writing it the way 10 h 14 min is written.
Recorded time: 1 h 41 min
